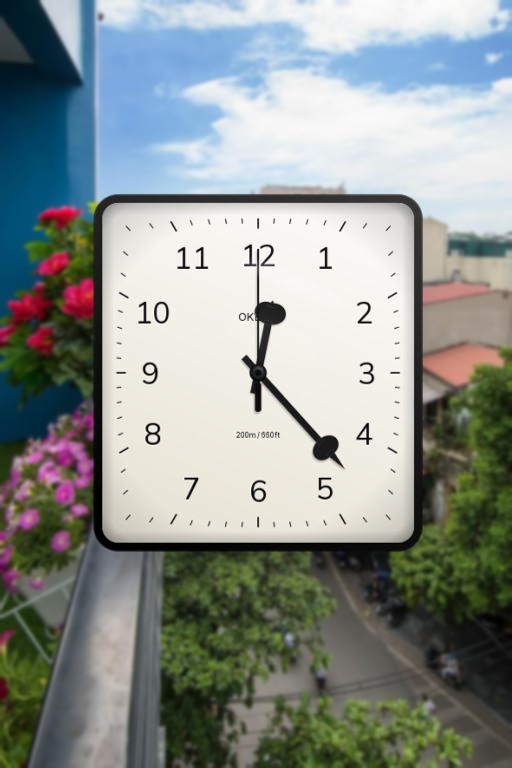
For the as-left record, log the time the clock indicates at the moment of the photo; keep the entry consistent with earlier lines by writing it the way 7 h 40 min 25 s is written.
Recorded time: 12 h 23 min 00 s
